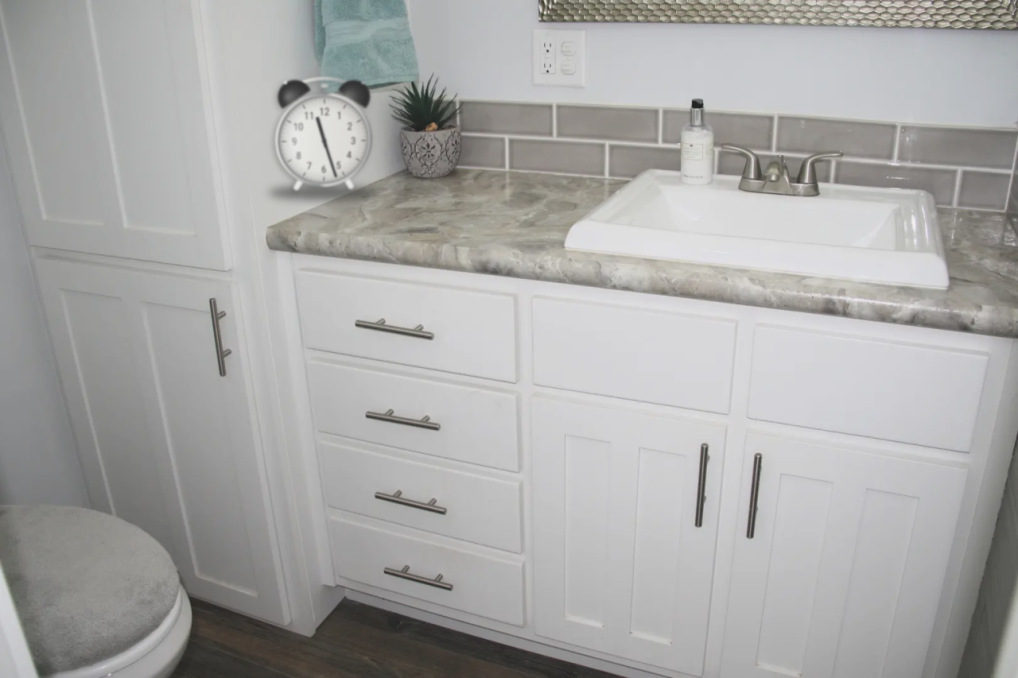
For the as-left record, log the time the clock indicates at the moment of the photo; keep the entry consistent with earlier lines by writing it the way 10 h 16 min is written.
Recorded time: 11 h 27 min
